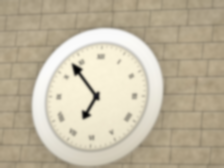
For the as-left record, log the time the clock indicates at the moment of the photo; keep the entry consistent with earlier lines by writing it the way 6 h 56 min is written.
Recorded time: 6 h 53 min
